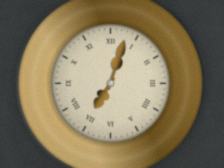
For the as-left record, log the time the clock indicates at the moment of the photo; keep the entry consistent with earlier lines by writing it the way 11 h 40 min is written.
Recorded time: 7 h 03 min
